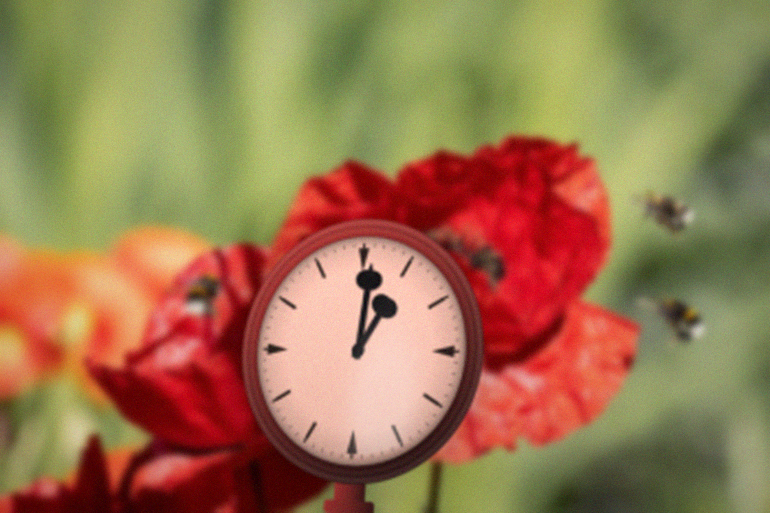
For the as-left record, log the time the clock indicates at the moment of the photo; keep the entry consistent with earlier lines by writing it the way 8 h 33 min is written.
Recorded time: 1 h 01 min
